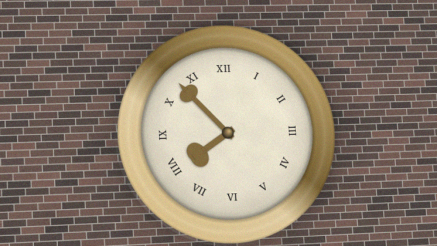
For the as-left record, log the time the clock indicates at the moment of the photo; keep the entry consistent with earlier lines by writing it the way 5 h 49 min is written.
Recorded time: 7 h 53 min
